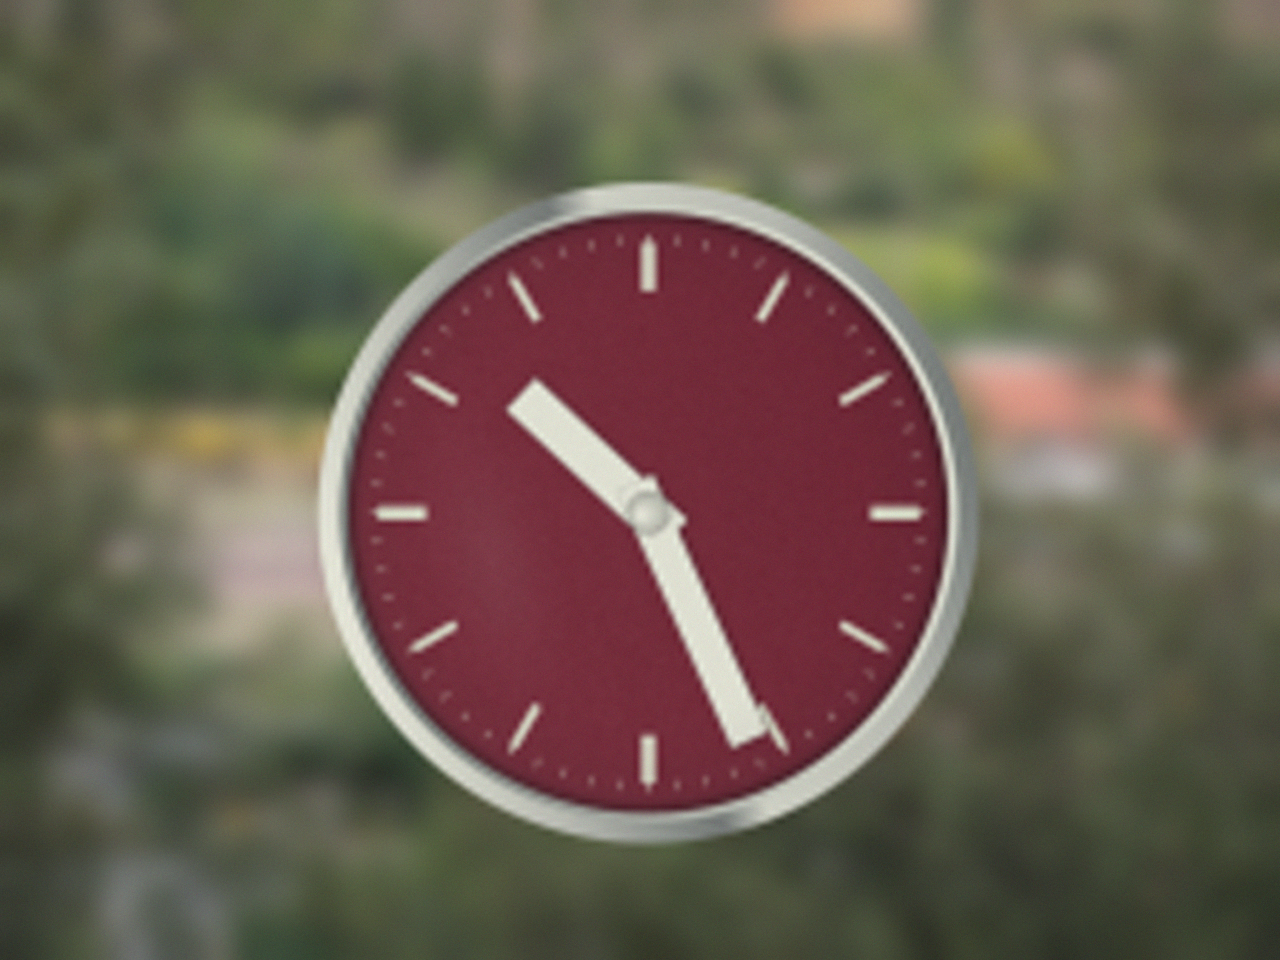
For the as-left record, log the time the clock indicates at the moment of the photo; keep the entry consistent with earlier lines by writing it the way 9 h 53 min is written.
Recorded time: 10 h 26 min
